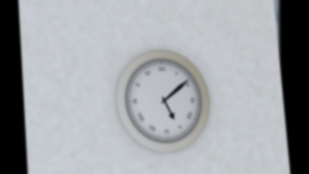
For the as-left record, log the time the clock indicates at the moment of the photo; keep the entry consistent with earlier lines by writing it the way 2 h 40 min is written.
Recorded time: 5 h 09 min
